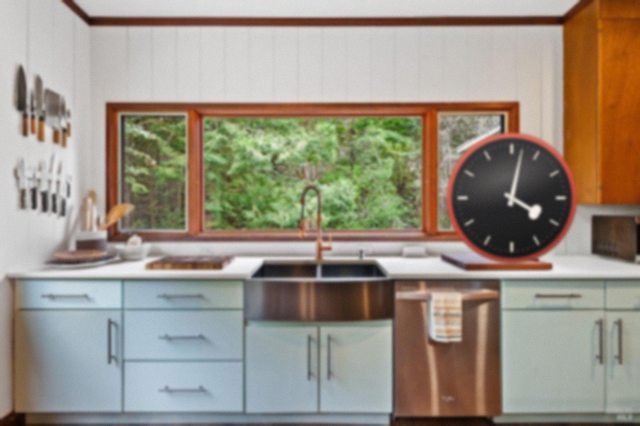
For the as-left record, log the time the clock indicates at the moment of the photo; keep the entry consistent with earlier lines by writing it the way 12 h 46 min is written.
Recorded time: 4 h 02 min
